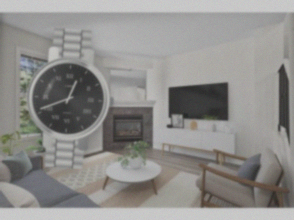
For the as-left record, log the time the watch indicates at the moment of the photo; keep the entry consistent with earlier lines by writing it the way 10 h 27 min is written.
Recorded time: 12 h 41 min
